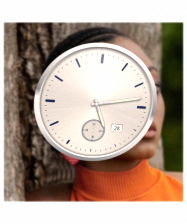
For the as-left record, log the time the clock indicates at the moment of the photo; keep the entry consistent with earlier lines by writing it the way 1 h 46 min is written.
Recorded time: 5 h 13 min
